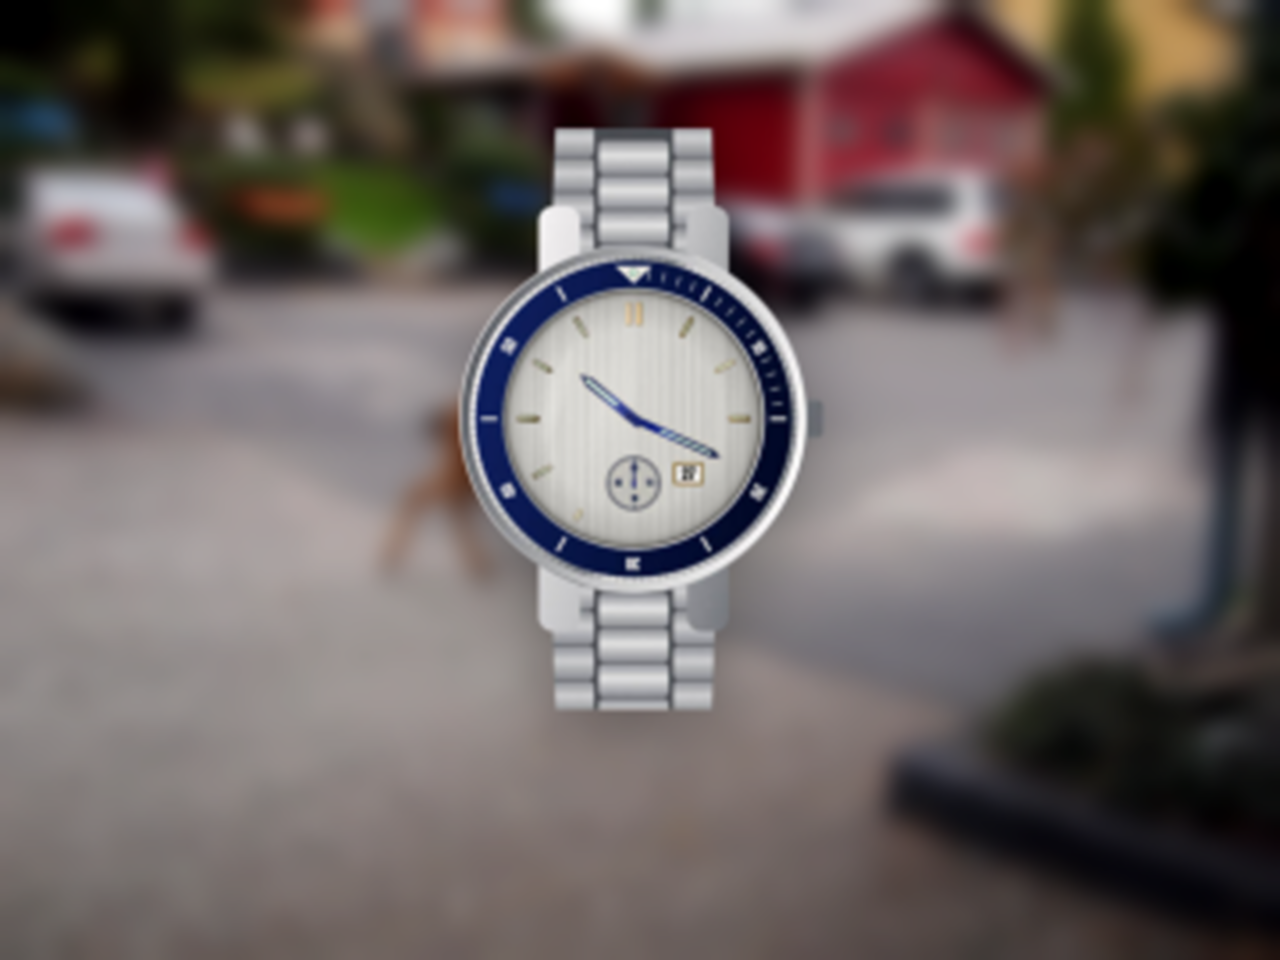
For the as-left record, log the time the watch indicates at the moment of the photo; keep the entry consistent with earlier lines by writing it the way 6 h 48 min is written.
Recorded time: 10 h 19 min
